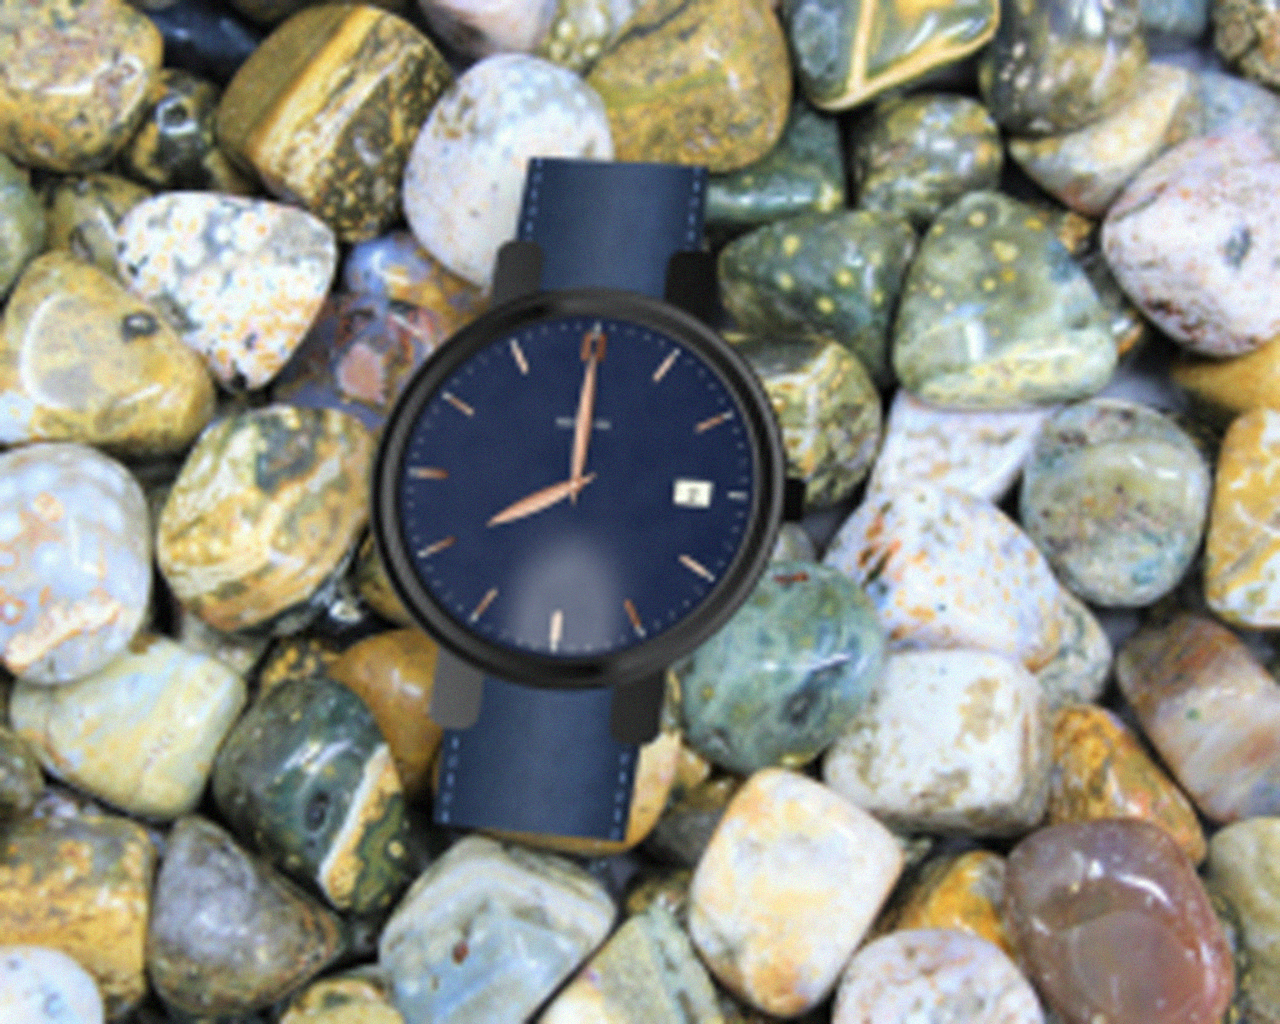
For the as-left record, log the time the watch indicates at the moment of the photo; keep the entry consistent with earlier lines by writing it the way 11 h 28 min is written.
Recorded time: 8 h 00 min
